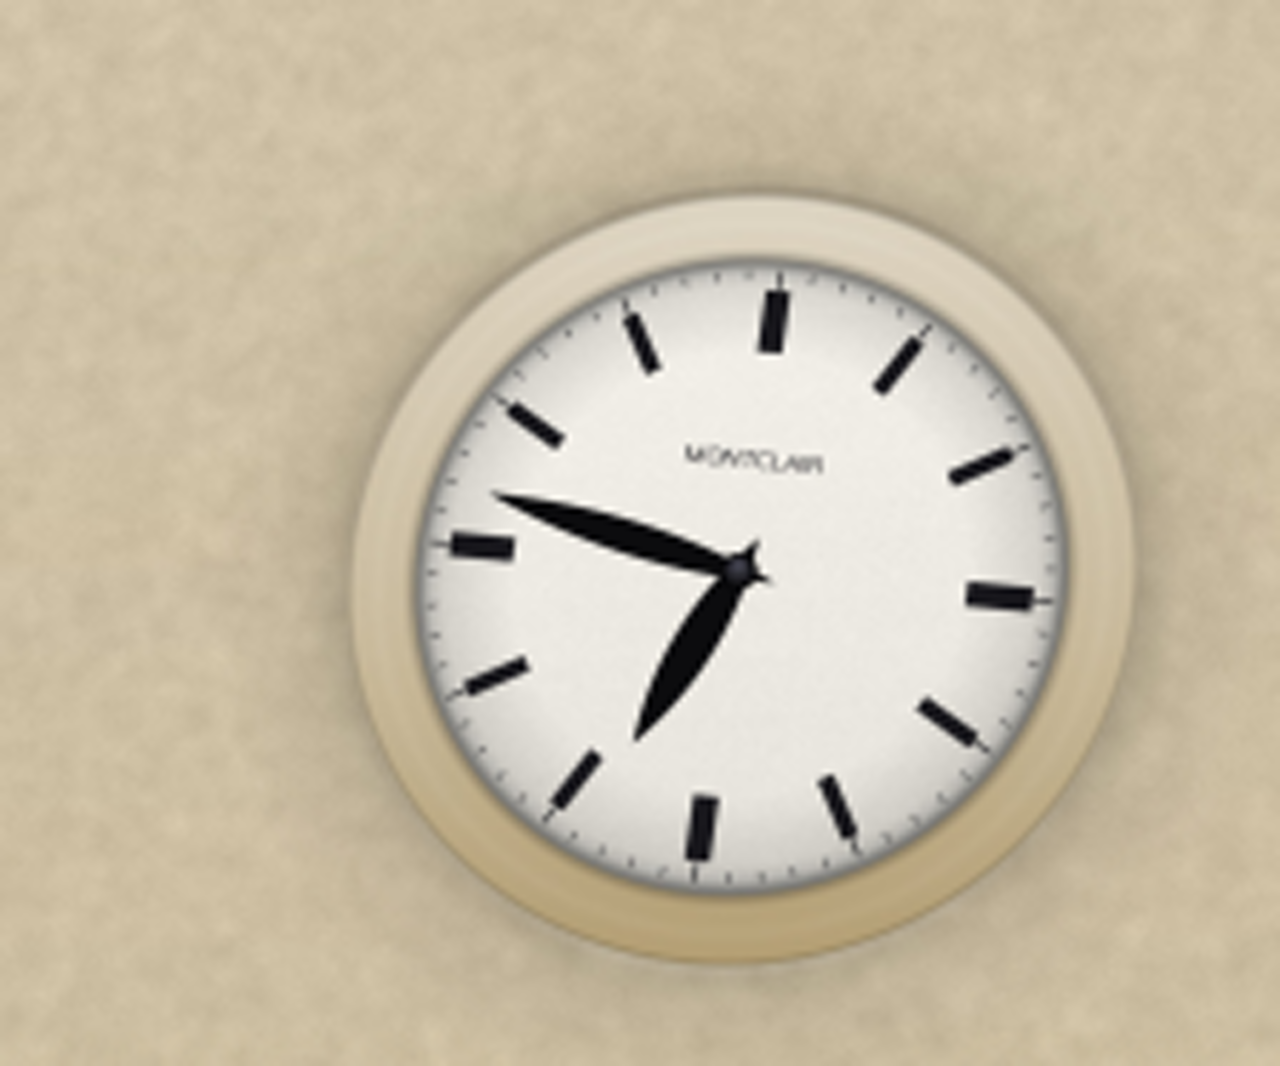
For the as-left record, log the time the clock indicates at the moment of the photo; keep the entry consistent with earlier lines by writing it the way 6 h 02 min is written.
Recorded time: 6 h 47 min
